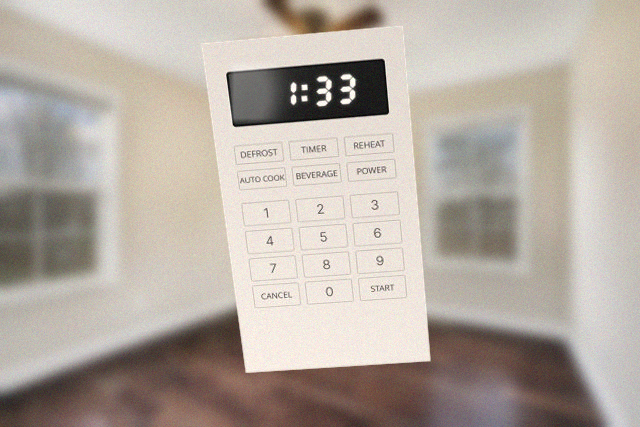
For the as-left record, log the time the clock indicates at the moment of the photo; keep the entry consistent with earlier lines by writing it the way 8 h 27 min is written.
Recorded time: 1 h 33 min
